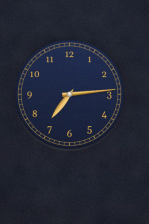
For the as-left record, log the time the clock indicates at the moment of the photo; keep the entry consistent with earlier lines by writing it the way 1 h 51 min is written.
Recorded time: 7 h 14 min
